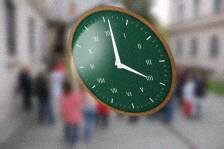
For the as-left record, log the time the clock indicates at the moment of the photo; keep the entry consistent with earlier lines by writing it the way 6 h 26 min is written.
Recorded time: 4 h 01 min
